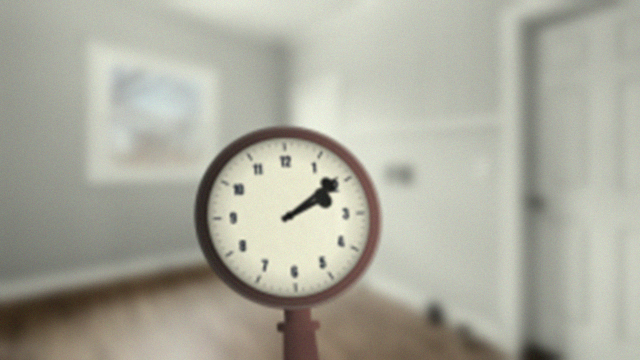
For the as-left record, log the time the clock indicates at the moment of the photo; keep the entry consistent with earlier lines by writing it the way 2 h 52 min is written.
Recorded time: 2 h 09 min
